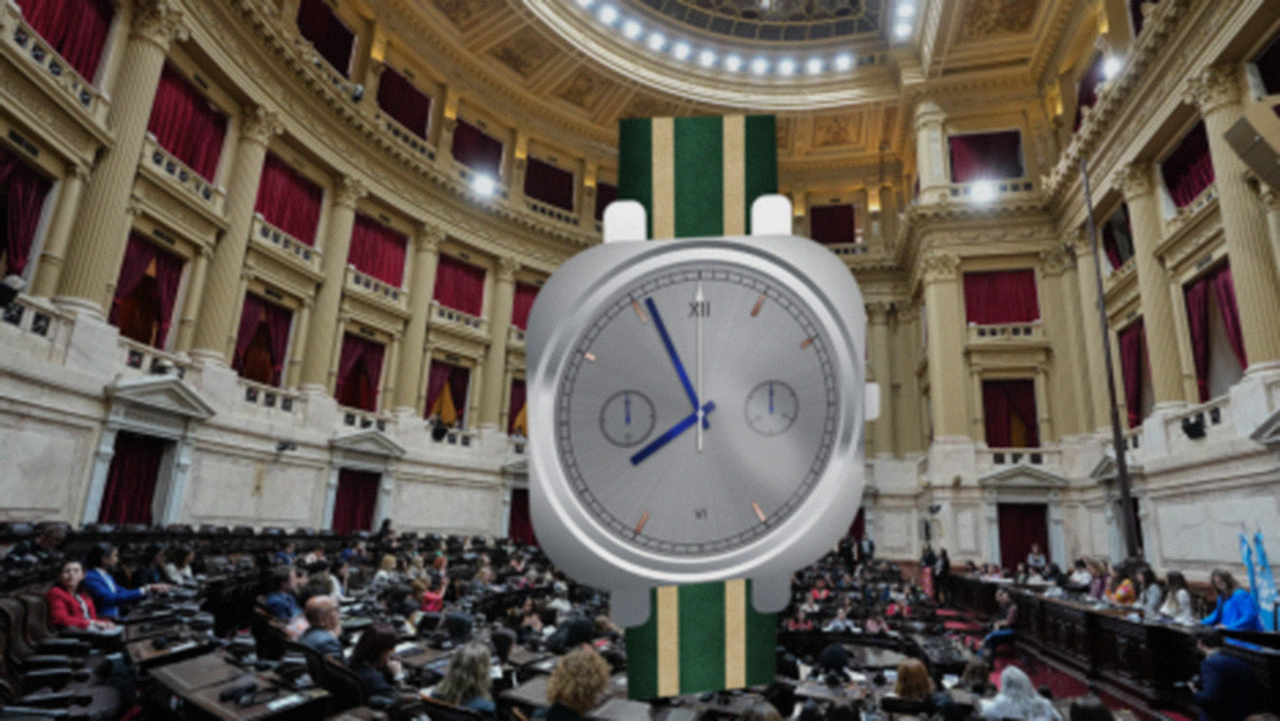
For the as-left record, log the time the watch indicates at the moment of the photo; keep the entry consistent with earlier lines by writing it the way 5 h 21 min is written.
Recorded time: 7 h 56 min
